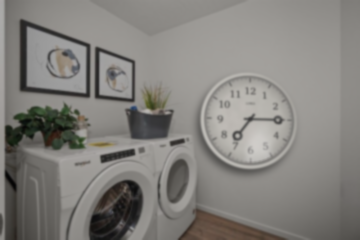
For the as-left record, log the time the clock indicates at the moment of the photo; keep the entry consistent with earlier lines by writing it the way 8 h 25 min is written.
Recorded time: 7 h 15 min
